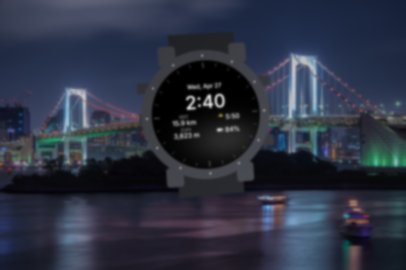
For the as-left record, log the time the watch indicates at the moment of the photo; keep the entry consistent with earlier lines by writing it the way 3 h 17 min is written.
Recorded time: 2 h 40 min
